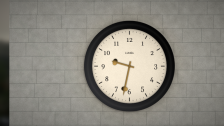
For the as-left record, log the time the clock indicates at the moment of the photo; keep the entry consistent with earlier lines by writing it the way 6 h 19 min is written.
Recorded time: 9 h 32 min
